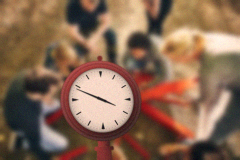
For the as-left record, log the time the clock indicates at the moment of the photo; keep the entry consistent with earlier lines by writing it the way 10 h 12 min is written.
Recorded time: 3 h 49 min
